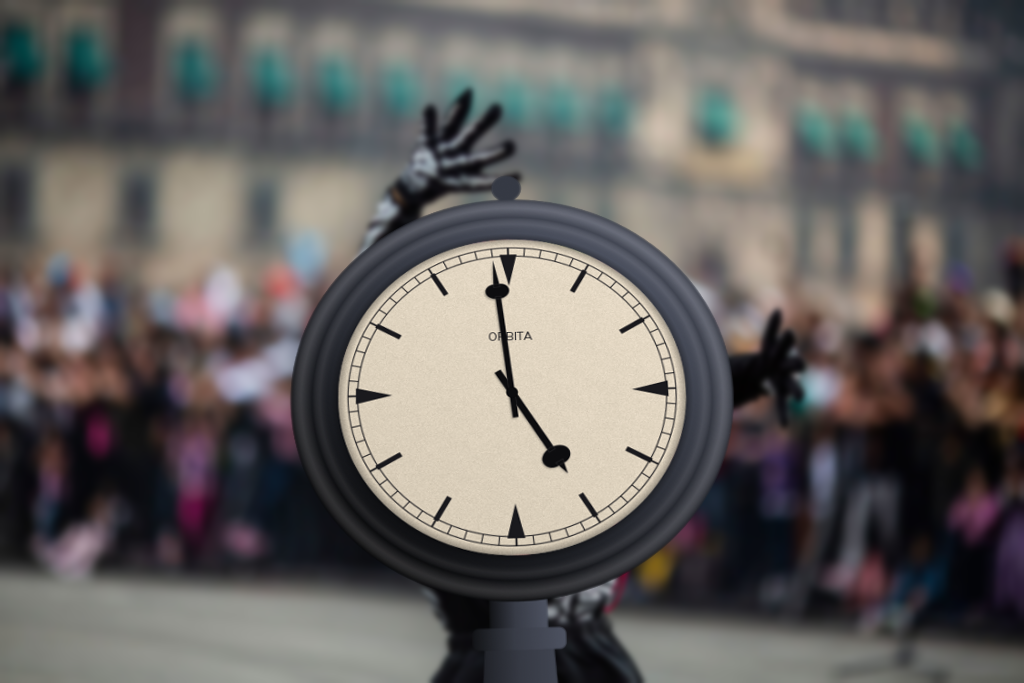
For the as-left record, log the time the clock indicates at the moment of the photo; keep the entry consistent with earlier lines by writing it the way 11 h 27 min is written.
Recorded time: 4 h 59 min
